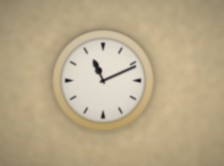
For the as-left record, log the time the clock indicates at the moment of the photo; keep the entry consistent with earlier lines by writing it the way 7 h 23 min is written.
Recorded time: 11 h 11 min
